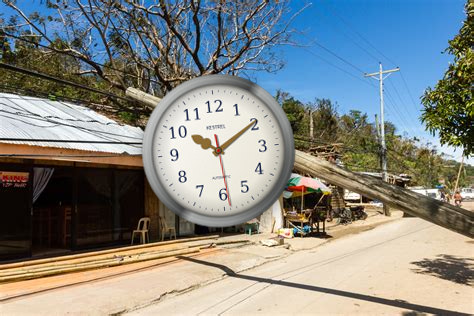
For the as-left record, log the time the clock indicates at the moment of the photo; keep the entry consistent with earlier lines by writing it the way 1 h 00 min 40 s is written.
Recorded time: 10 h 09 min 29 s
